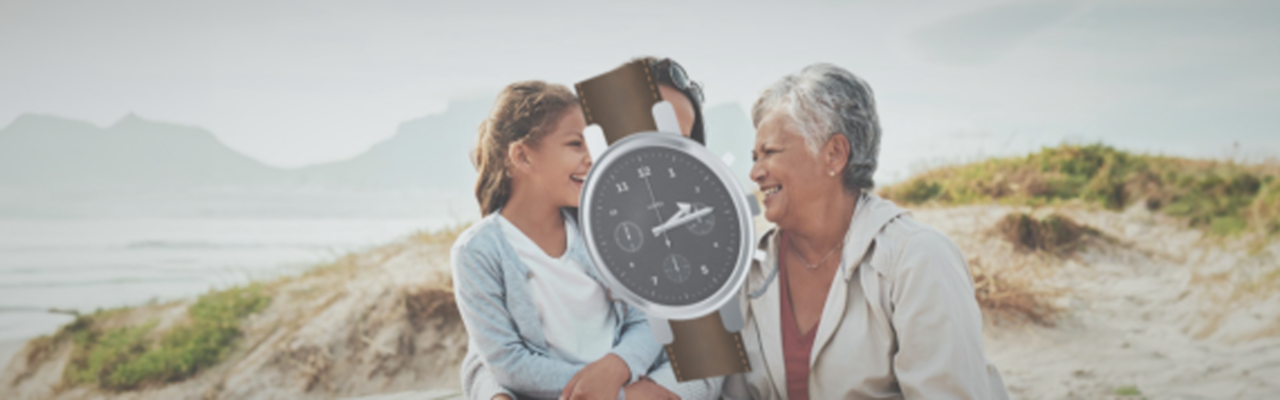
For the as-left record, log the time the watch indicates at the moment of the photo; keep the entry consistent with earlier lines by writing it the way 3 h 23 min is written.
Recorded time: 2 h 14 min
